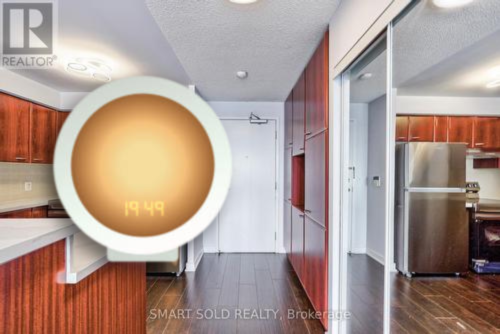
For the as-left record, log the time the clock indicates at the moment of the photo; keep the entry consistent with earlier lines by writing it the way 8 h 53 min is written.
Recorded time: 19 h 49 min
